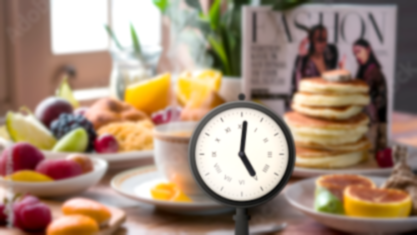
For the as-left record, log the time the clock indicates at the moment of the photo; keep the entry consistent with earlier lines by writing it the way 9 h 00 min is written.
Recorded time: 5 h 01 min
